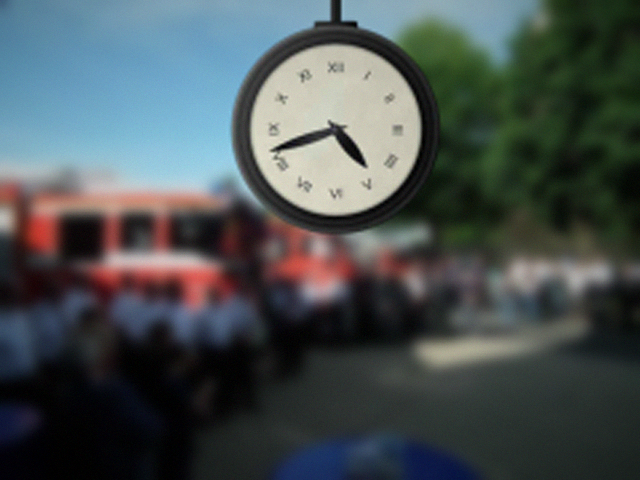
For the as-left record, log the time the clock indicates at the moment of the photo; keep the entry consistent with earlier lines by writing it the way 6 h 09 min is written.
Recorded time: 4 h 42 min
